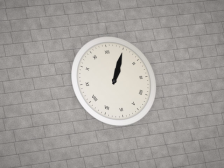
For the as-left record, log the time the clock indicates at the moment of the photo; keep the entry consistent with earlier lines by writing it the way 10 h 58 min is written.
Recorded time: 1 h 05 min
